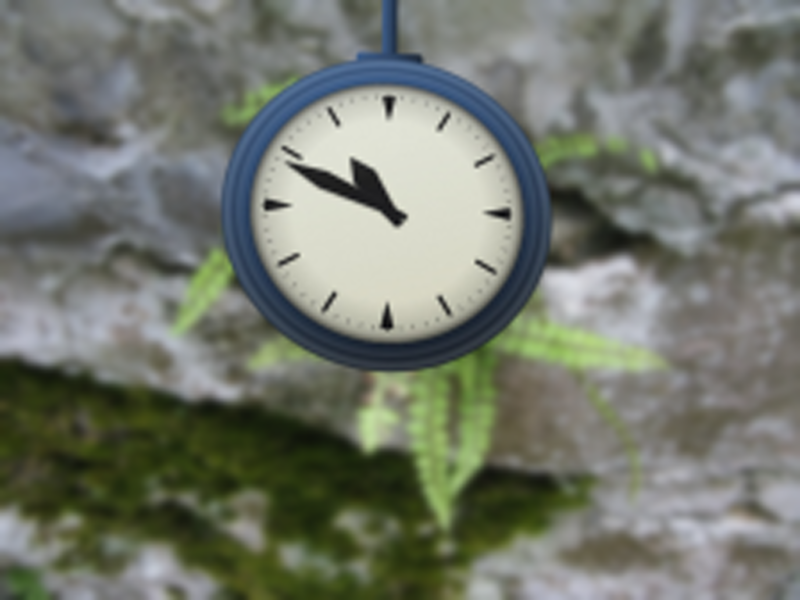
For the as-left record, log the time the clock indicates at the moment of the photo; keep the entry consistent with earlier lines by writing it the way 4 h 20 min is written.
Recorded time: 10 h 49 min
